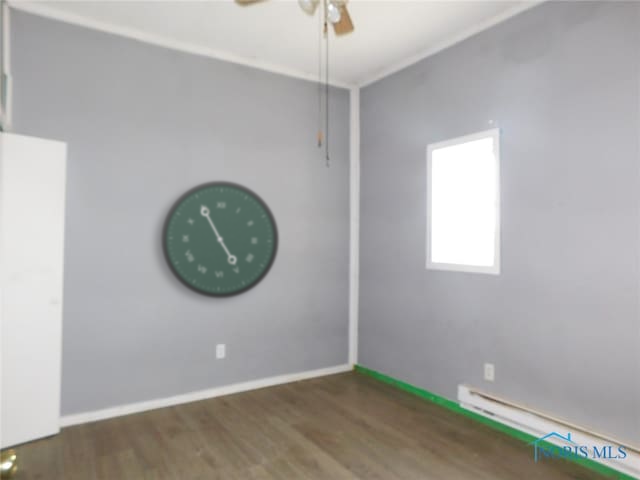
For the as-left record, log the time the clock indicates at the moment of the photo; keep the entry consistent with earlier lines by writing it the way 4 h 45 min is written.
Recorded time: 4 h 55 min
